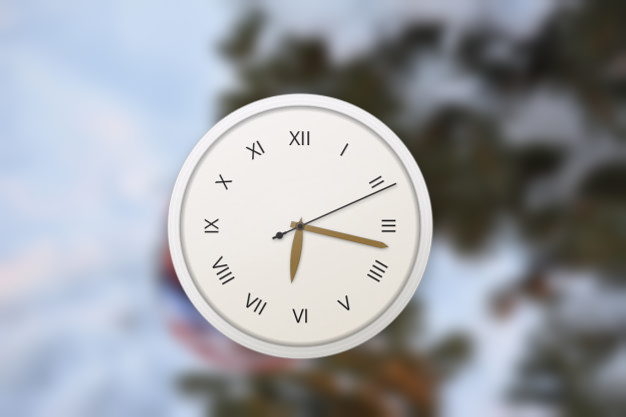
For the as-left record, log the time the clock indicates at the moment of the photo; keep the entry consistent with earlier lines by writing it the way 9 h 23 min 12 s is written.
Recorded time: 6 h 17 min 11 s
